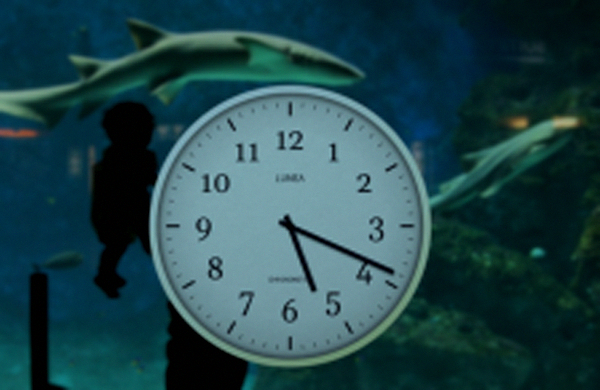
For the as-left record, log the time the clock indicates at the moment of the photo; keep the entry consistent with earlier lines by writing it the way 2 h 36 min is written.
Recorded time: 5 h 19 min
